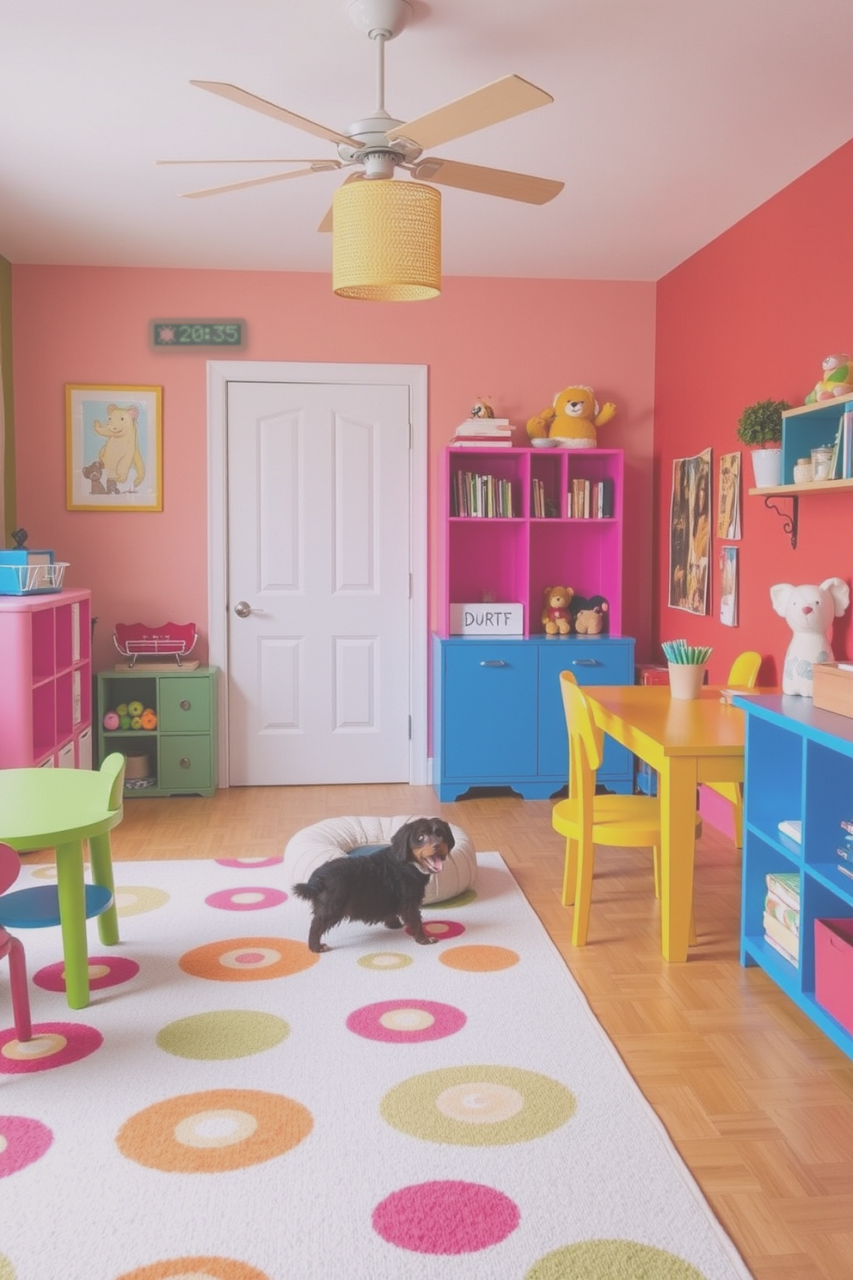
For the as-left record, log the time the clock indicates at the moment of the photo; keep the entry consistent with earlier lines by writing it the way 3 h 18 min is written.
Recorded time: 20 h 35 min
